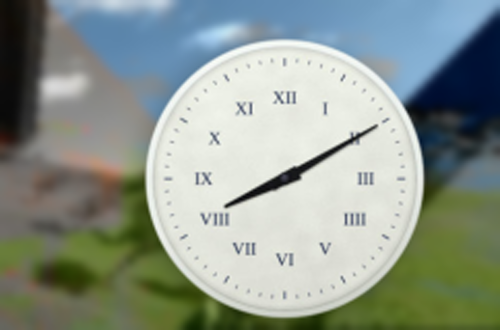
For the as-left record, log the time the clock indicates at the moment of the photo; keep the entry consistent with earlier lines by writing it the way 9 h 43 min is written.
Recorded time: 8 h 10 min
